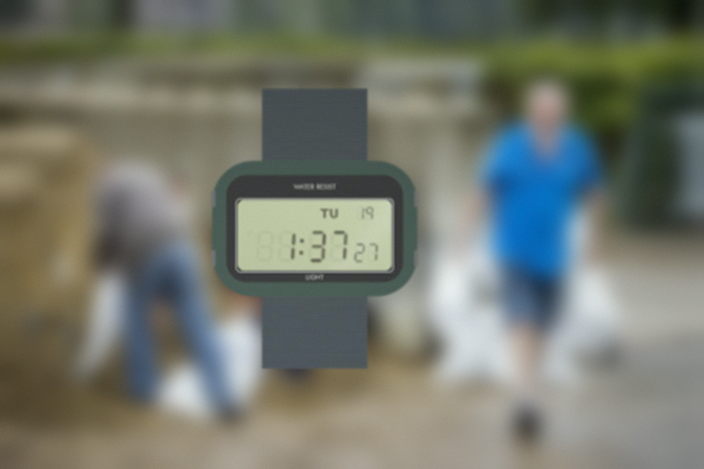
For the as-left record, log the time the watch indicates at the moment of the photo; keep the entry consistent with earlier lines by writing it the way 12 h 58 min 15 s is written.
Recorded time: 1 h 37 min 27 s
